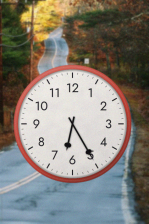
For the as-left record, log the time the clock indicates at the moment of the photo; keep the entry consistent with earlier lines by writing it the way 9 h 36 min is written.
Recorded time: 6 h 25 min
